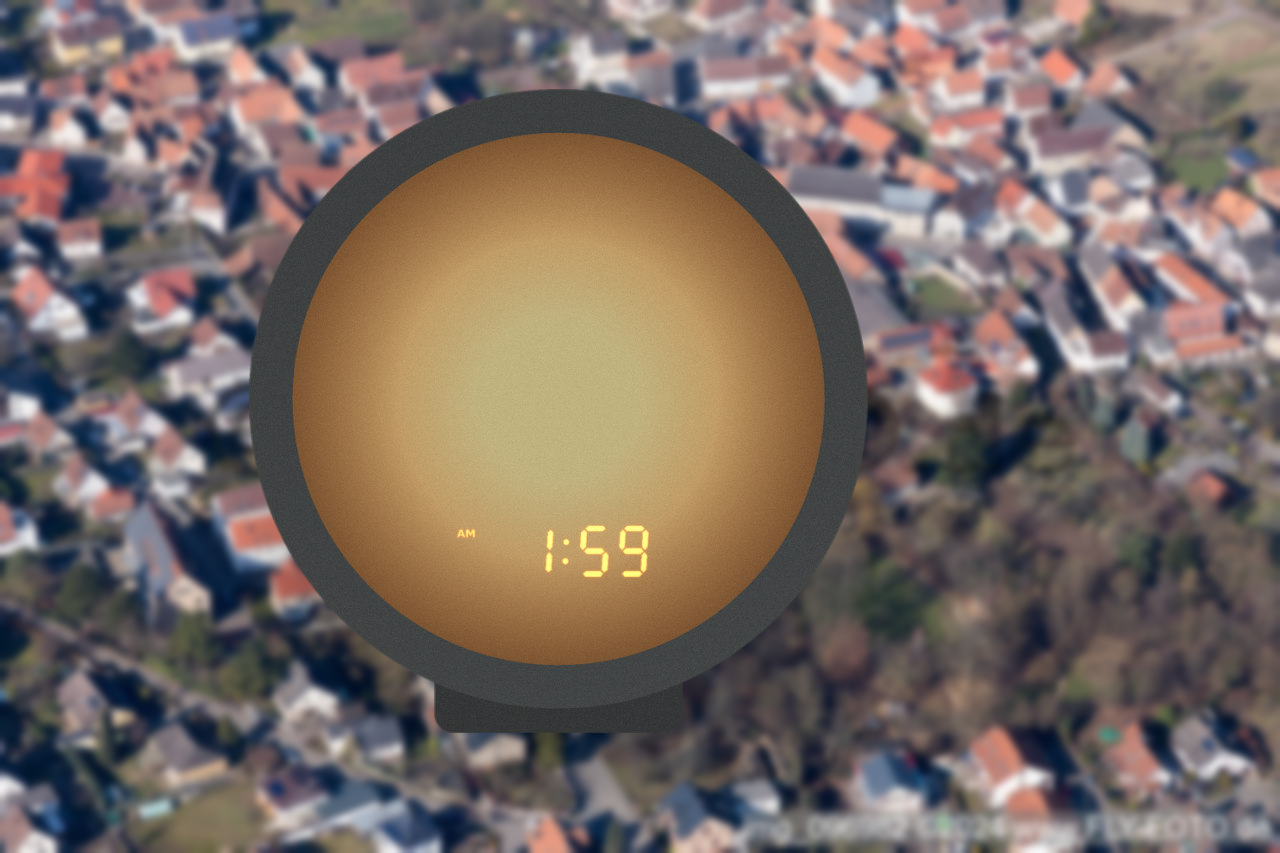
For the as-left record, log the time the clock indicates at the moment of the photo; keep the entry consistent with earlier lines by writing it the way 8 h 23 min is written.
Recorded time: 1 h 59 min
